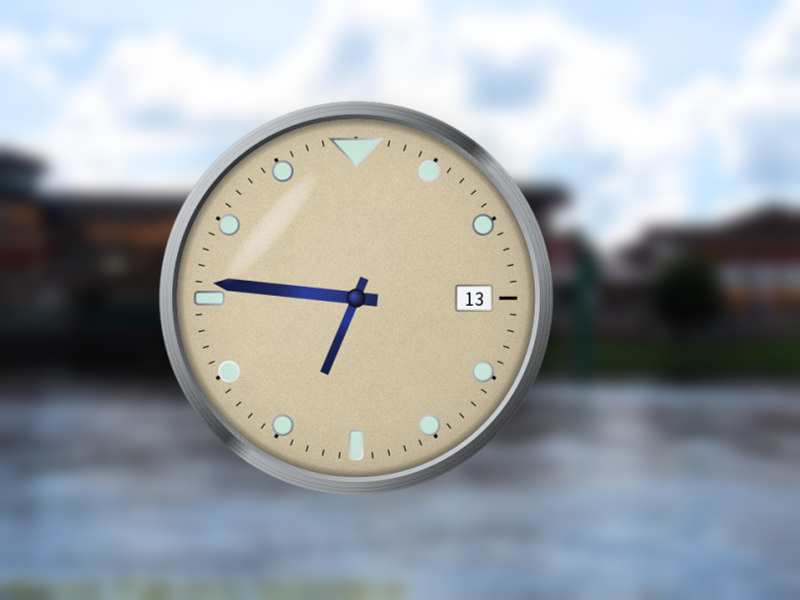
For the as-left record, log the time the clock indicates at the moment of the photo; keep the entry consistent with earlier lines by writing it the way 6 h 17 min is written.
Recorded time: 6 h 46 min
